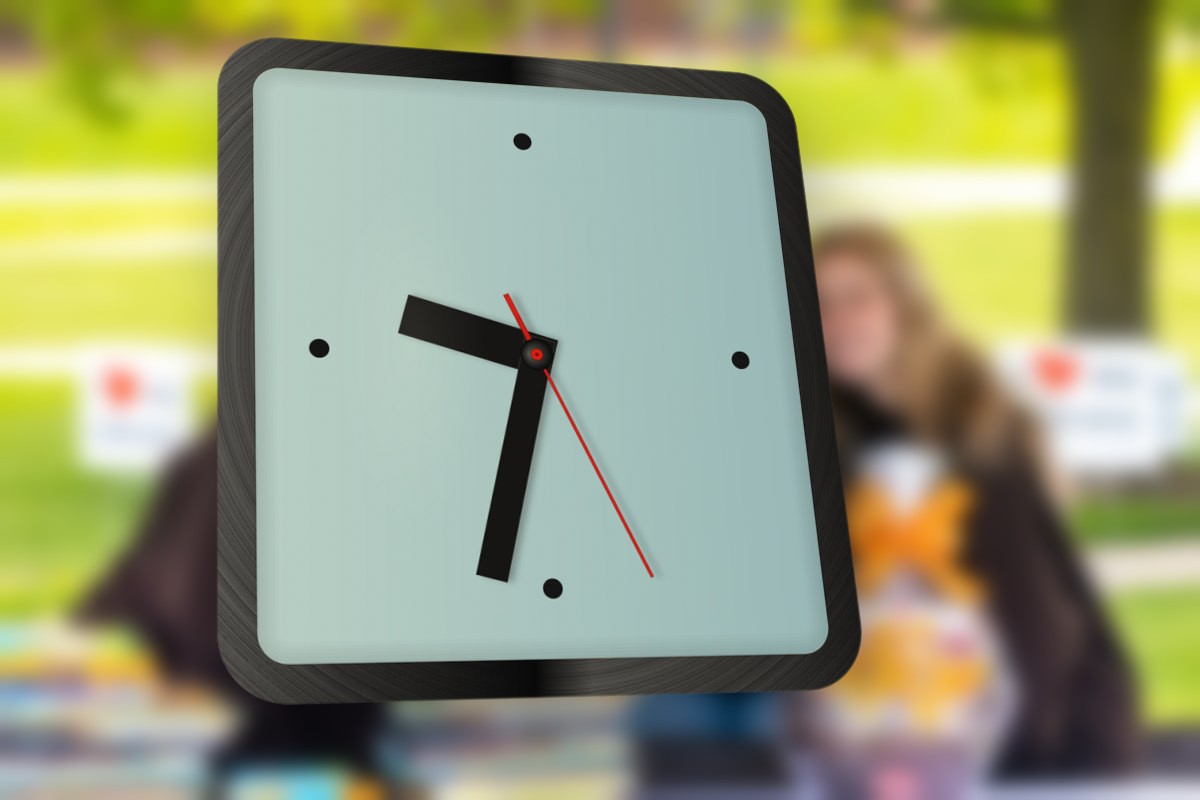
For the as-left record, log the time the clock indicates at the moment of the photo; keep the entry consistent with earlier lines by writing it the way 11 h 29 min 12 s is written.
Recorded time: 9 h 32 min 26 s
